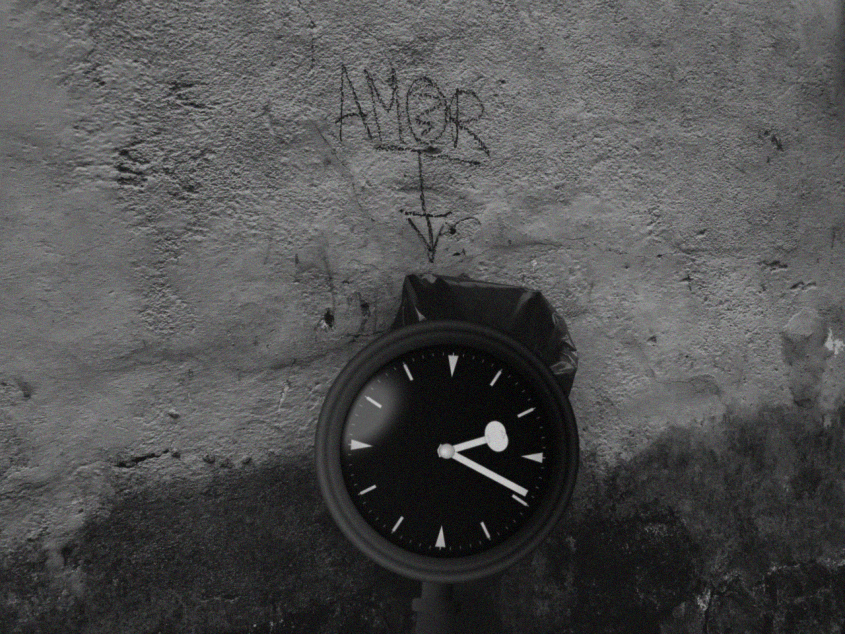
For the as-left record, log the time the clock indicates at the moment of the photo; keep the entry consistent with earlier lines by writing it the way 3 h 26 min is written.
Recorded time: 2 h 19 min
